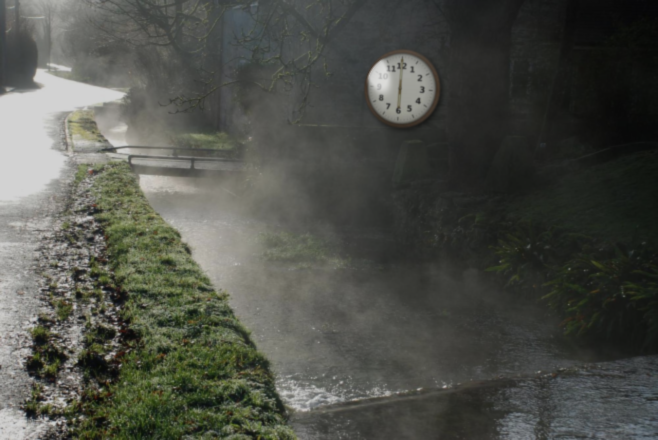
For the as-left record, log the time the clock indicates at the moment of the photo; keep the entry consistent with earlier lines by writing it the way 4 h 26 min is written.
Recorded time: 6 h 00 min
